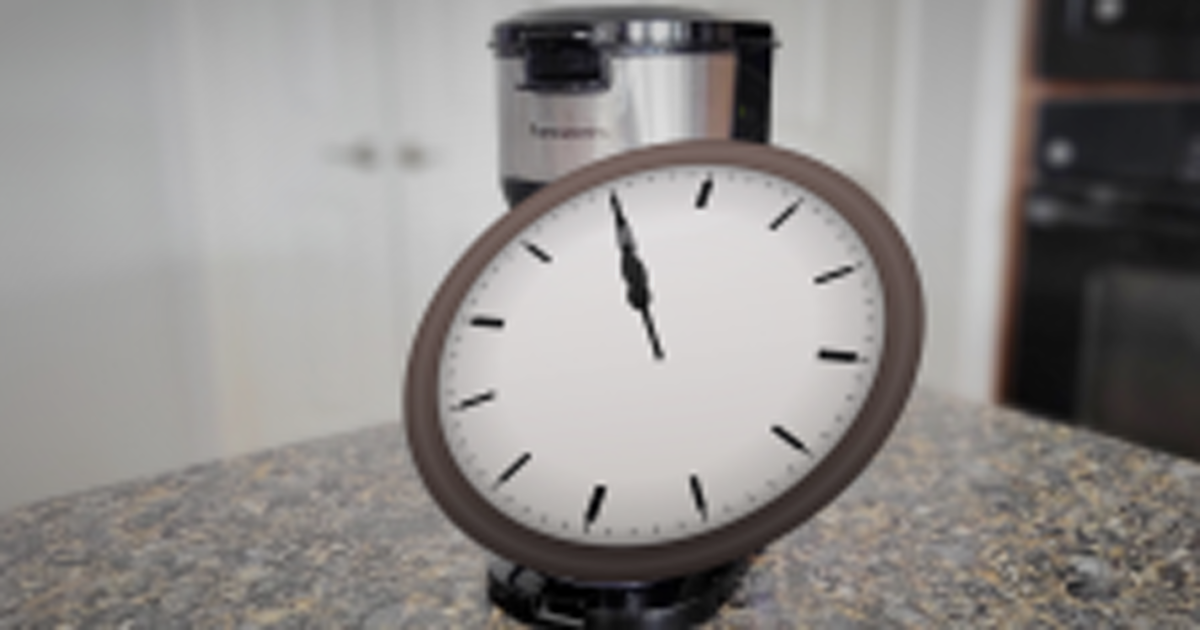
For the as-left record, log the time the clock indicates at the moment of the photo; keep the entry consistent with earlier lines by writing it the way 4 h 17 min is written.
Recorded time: 10 h 55 min
